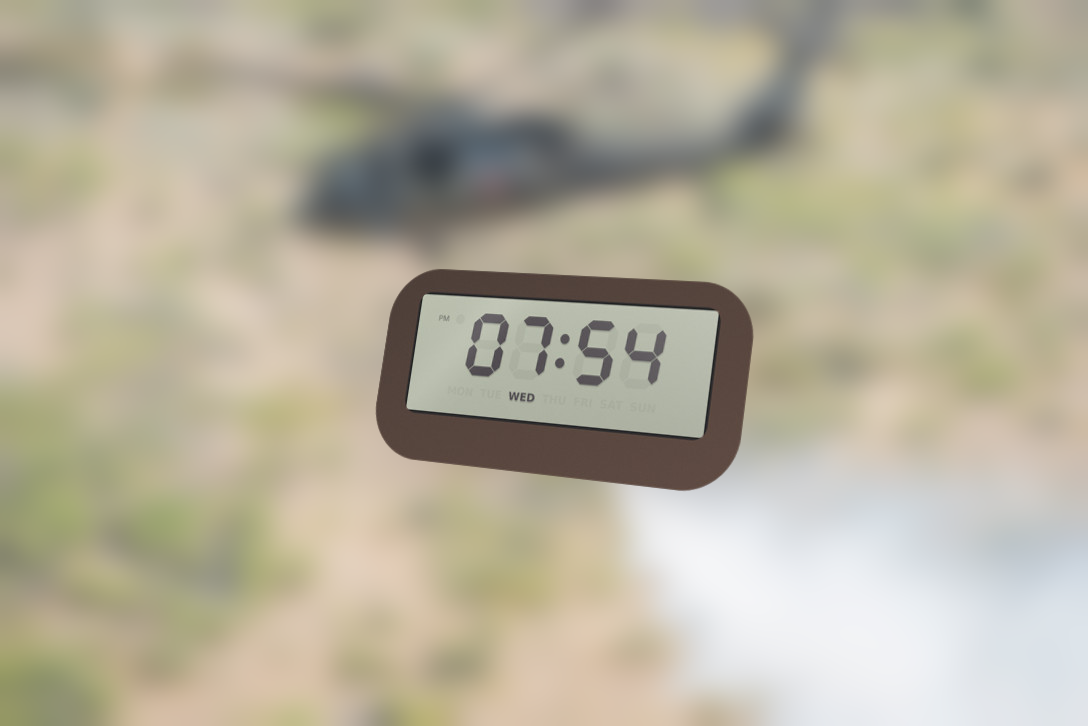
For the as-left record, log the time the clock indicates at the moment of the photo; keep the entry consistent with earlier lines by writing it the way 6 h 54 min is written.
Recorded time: 7 h 54 min
